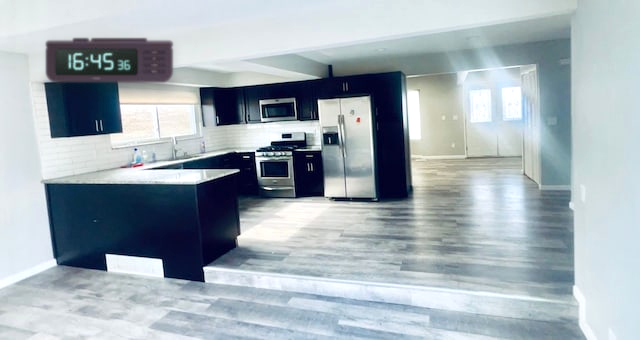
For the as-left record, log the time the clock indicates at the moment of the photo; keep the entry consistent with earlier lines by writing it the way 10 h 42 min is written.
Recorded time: 16 h 45 min
